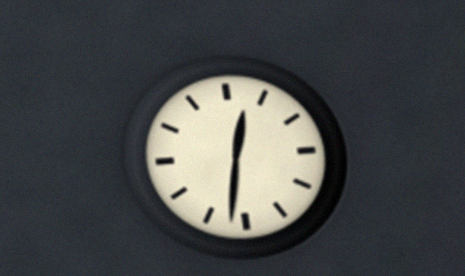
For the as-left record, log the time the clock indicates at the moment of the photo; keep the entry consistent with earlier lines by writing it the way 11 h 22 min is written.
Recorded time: 12 h 32 min
